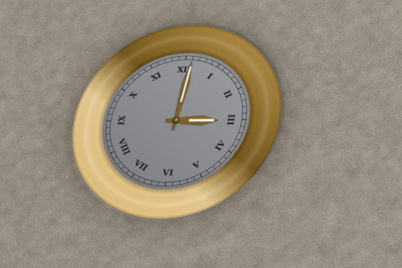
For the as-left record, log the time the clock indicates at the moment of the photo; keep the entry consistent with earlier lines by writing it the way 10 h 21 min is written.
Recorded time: 3 h 01 min
